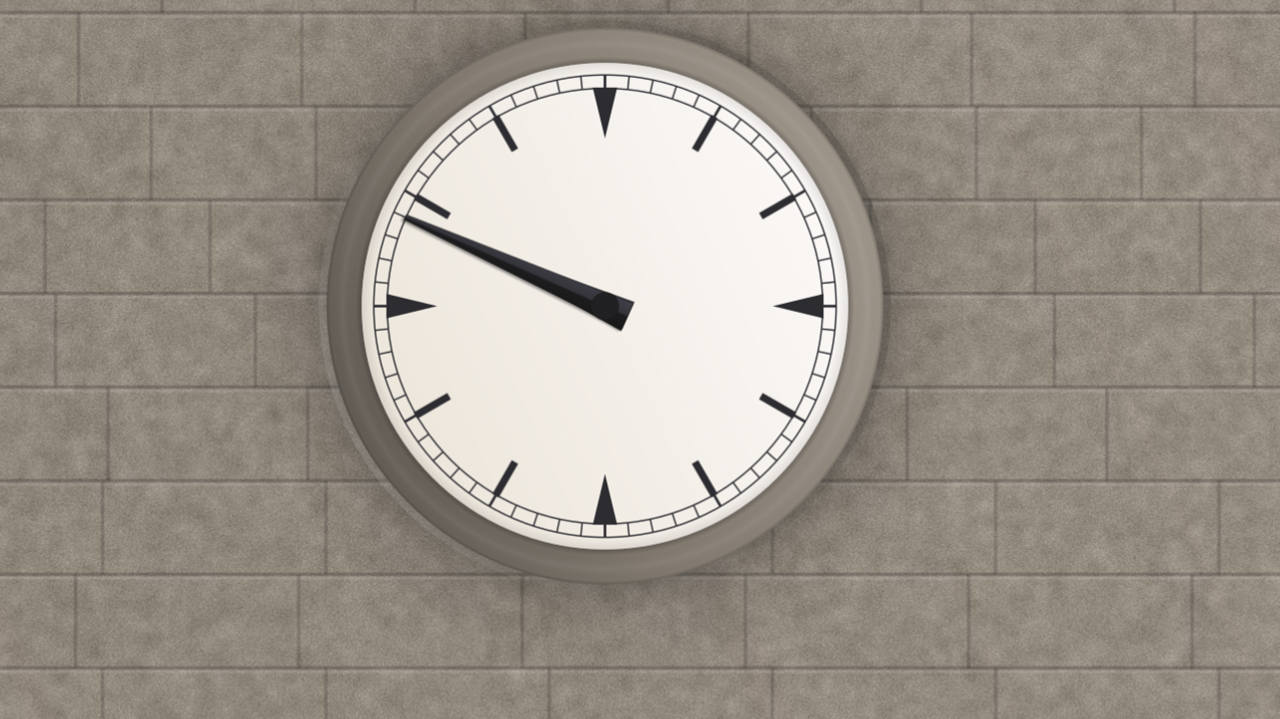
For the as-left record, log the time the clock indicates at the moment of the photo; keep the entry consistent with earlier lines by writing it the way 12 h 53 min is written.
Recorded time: 9 h 49 min
